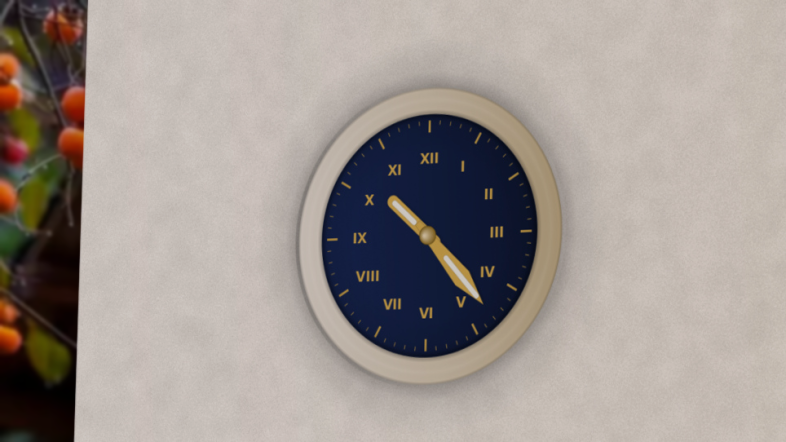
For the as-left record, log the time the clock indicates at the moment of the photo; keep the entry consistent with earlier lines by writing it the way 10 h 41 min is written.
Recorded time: 10 h 23 min
